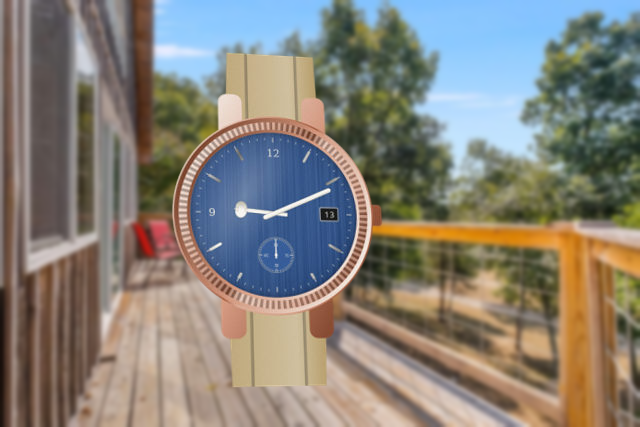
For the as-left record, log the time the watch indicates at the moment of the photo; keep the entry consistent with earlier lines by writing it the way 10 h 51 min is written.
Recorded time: 9 h 11 min
